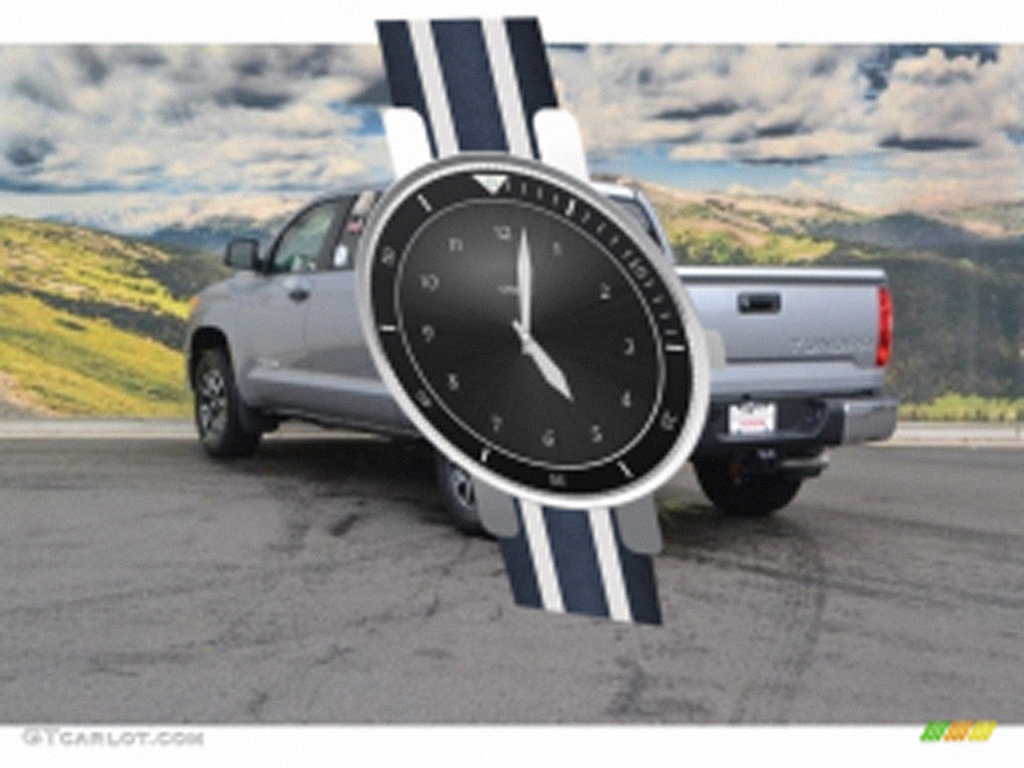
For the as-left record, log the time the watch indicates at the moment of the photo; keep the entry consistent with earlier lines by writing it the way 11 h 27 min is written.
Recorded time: 5 h 02 min
